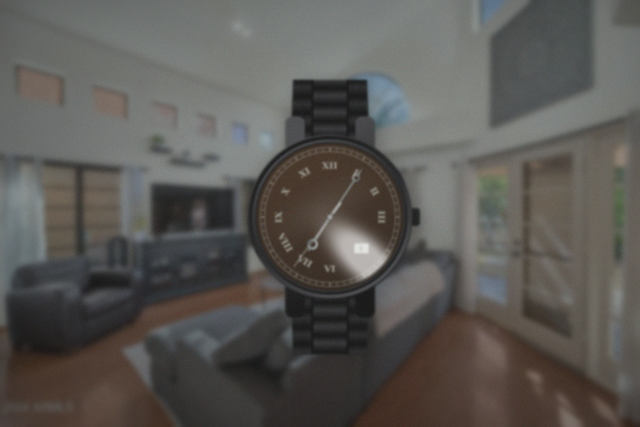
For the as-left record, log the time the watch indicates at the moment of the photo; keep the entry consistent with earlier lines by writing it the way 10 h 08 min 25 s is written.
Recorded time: 7 h 05 min 36 s
